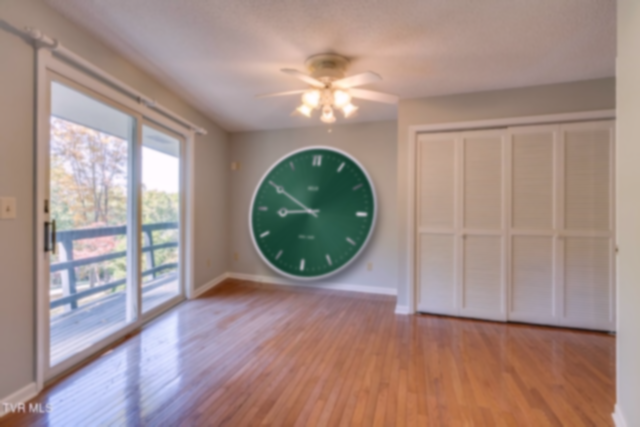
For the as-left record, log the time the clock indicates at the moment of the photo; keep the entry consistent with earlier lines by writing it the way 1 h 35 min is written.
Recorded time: 8 h 50 min
